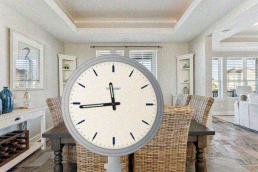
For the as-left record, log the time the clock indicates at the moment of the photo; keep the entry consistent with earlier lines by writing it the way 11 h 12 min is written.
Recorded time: 11 h 44 min
